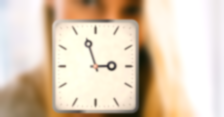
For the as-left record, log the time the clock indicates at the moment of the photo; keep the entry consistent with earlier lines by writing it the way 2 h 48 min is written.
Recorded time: 2 h 57 min
